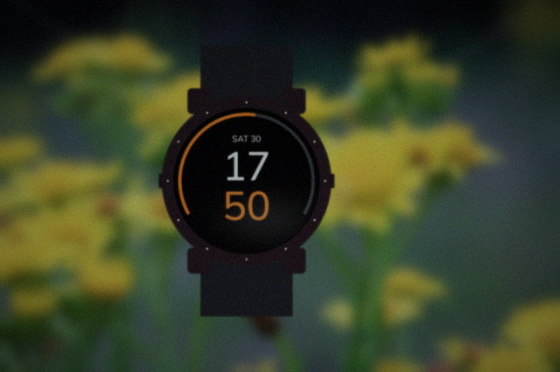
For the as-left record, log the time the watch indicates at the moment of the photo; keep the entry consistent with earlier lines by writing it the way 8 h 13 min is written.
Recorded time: 17 h 50 min
